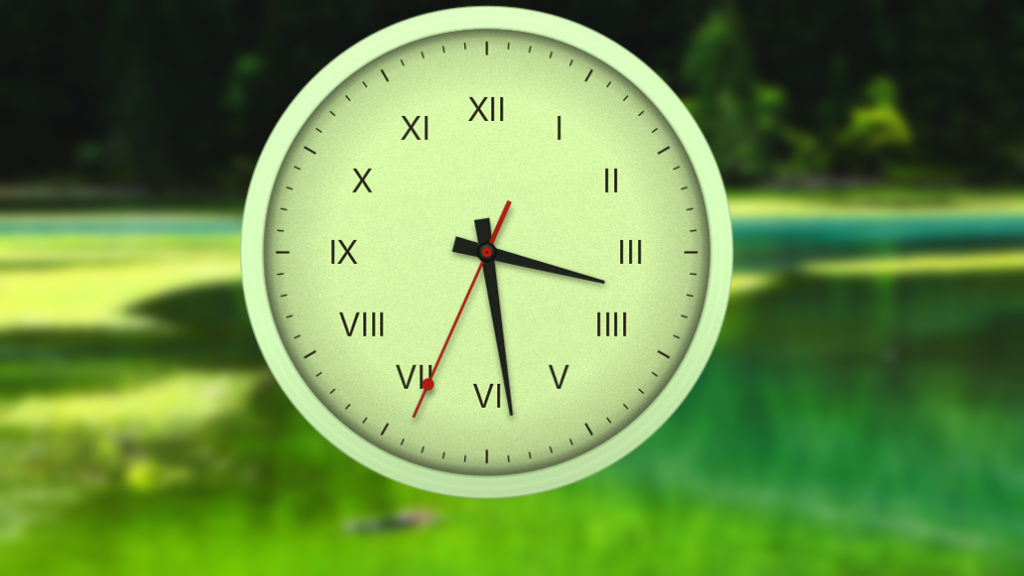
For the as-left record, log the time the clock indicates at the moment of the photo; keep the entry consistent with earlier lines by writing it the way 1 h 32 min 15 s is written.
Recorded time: 3 h 28 min 34 s
